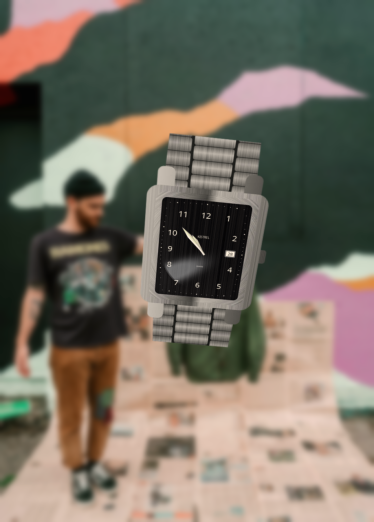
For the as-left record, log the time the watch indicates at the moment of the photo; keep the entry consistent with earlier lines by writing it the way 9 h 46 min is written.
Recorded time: 10 h 53 min
